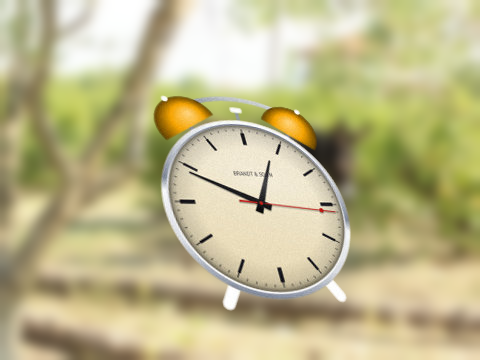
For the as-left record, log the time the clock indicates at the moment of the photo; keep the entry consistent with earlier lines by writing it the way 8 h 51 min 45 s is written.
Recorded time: 12 h 49 min 16 s
